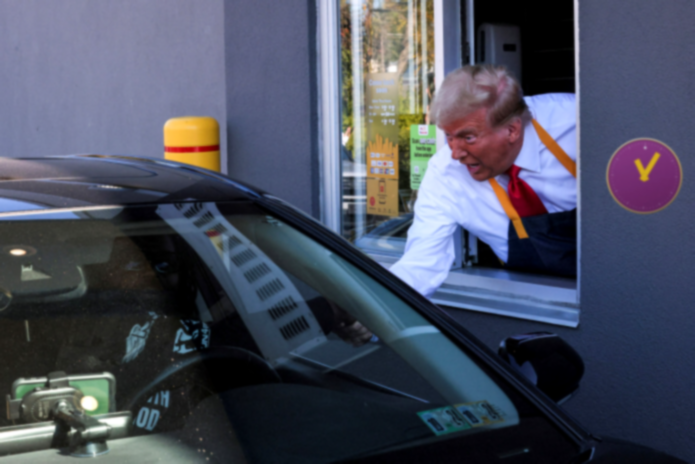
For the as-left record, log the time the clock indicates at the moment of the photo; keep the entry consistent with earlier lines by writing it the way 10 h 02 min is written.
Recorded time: 11 h 05 min
